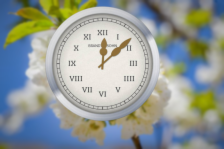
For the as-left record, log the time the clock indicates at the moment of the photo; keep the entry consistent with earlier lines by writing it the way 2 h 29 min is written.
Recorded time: 12 h 08 min
